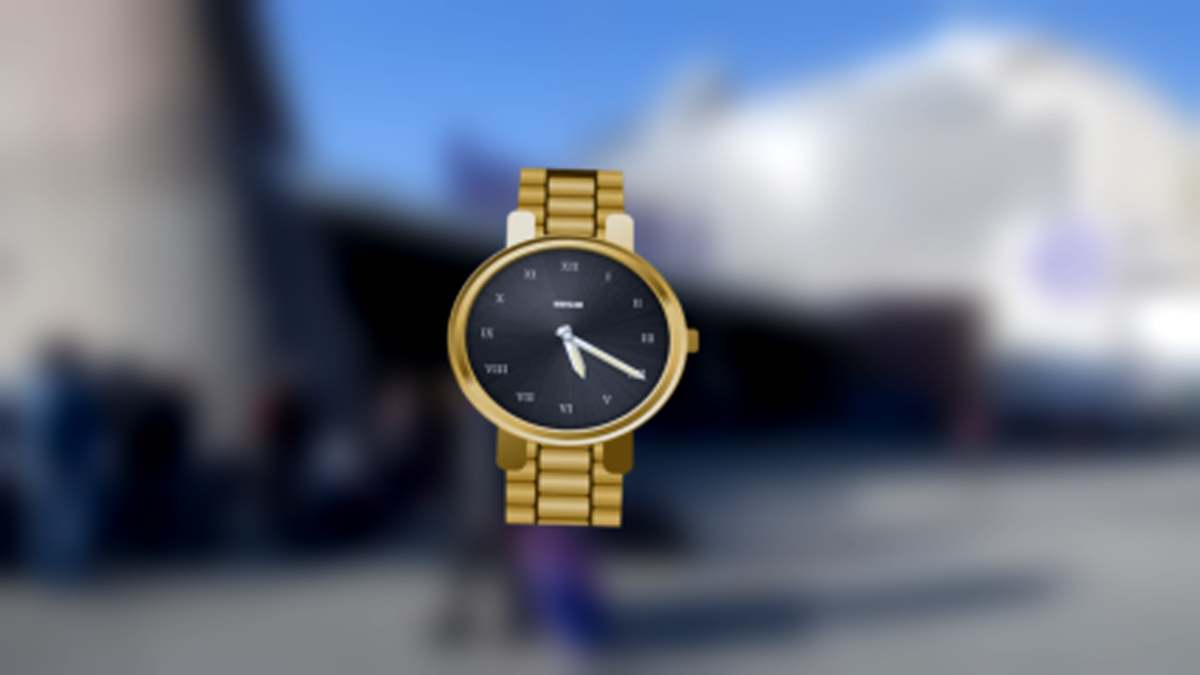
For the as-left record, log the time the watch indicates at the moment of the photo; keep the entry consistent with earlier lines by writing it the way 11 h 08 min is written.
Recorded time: 5 h 20 min
